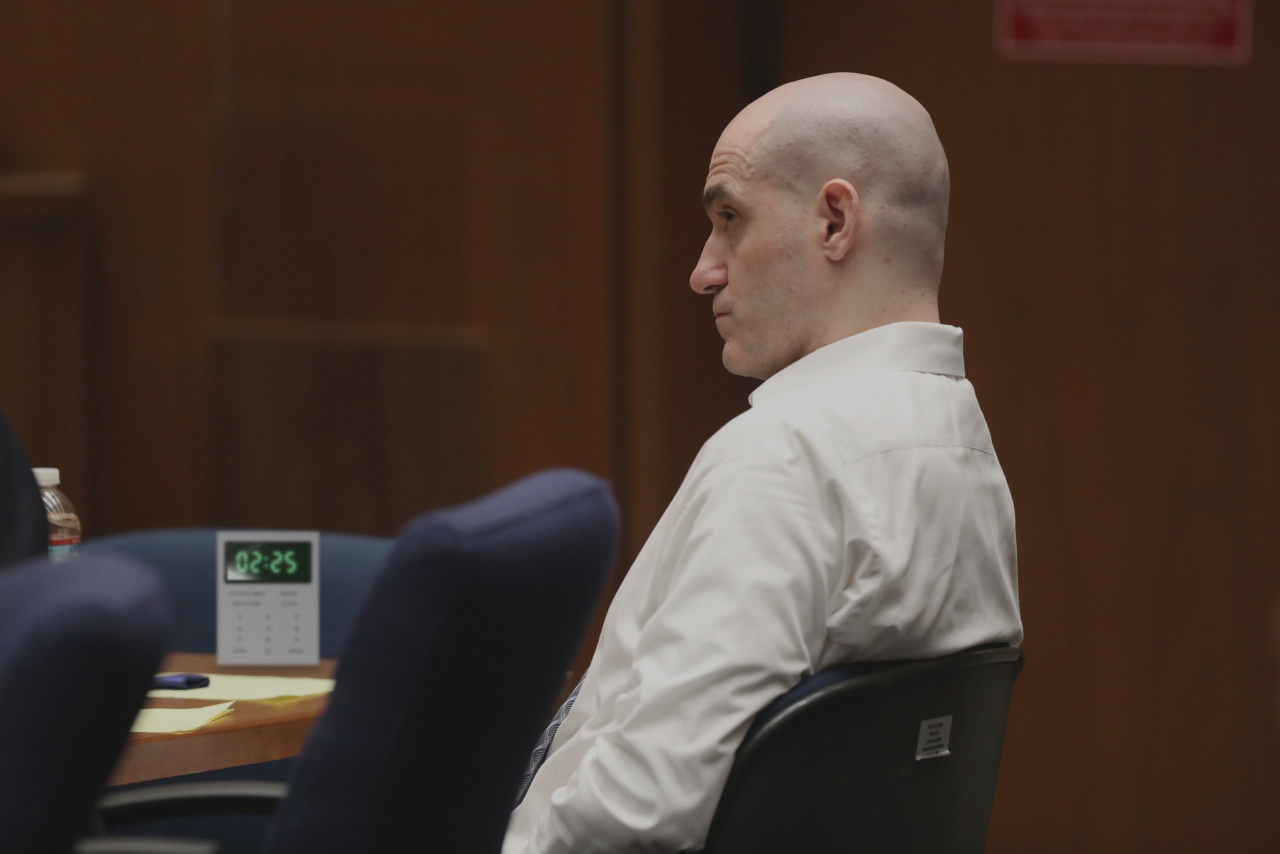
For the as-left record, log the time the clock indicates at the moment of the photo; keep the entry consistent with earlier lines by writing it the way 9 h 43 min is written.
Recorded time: 2 h 25 min
